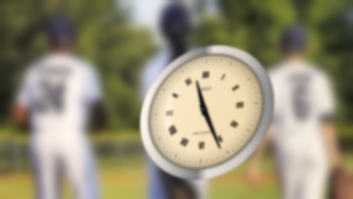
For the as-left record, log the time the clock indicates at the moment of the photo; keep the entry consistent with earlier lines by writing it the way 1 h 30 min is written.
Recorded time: 11 h 26 min
